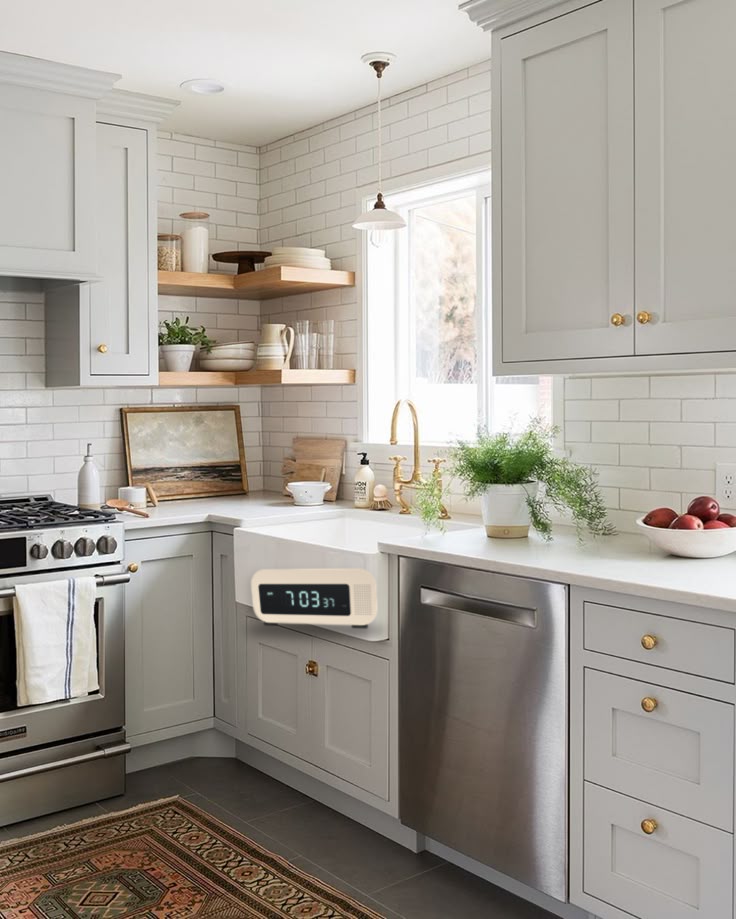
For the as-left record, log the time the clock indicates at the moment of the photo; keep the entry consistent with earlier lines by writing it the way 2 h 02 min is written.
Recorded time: 7 h 03 min
